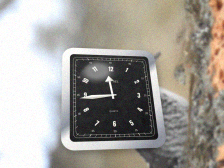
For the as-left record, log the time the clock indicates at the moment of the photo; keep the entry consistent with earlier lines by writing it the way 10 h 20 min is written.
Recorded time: 11 h 44 min
